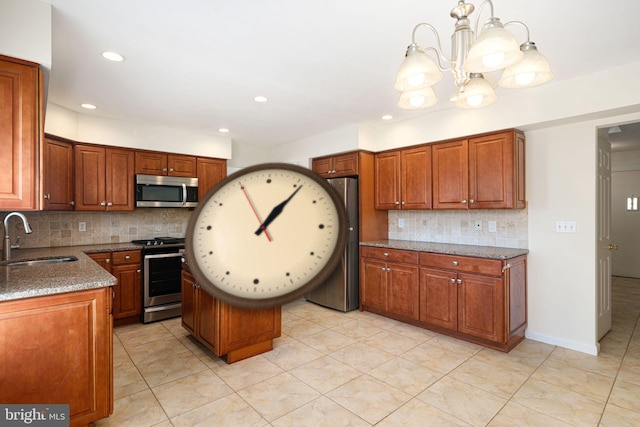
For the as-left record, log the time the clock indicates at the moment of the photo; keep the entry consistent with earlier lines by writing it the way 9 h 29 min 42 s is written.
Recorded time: 1 h 05 min 55 s
